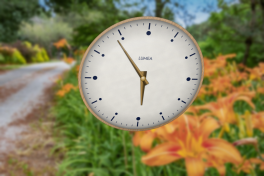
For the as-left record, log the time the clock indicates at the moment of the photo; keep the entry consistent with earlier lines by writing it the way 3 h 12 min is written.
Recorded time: 5 h 54 min
